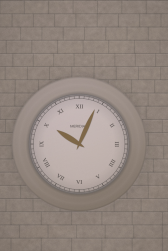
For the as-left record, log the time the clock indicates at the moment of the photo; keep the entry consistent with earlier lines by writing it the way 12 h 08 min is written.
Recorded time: 10 h 04 min
